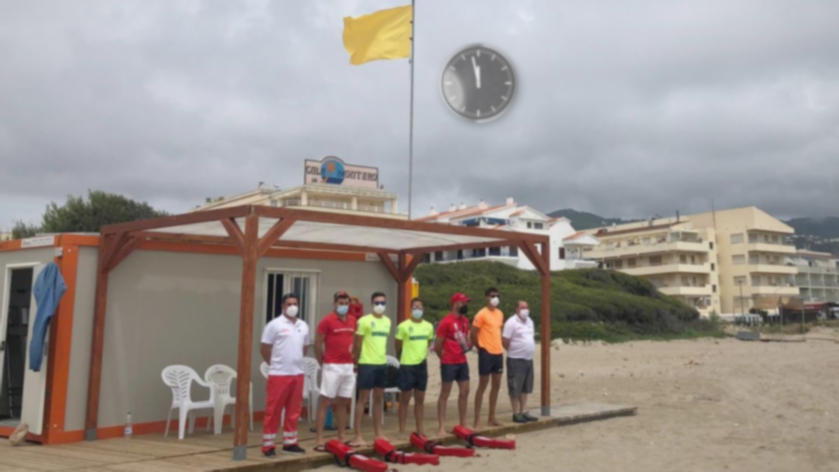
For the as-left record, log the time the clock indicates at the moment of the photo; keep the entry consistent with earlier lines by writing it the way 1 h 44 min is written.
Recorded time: 11 h 58 min
